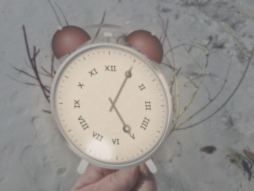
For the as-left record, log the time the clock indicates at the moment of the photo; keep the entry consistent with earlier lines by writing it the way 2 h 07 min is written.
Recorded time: 5 h 05 min
